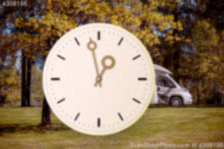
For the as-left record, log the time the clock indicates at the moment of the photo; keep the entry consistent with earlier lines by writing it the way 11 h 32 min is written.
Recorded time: 12 h 58 min
